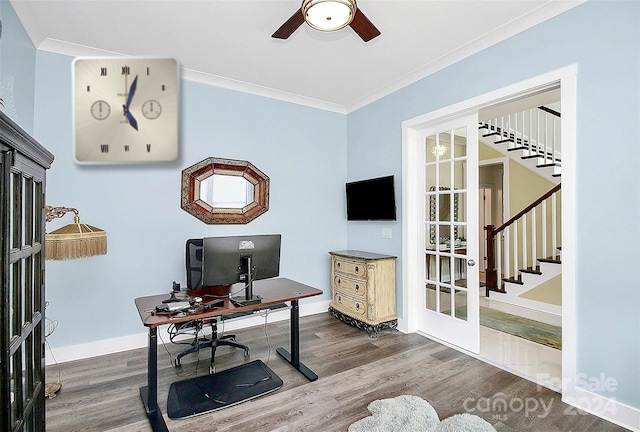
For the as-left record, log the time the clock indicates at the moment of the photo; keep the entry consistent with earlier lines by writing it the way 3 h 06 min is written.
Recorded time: 5 h 03 min
